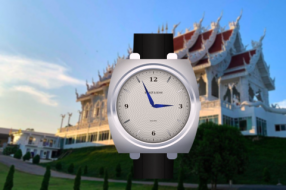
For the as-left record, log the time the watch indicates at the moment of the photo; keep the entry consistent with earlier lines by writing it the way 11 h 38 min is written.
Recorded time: 2 h 56 min
